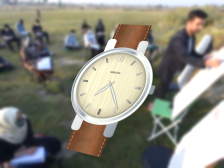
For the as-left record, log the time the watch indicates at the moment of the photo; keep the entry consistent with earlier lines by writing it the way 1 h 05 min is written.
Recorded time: 7 h 24 min
